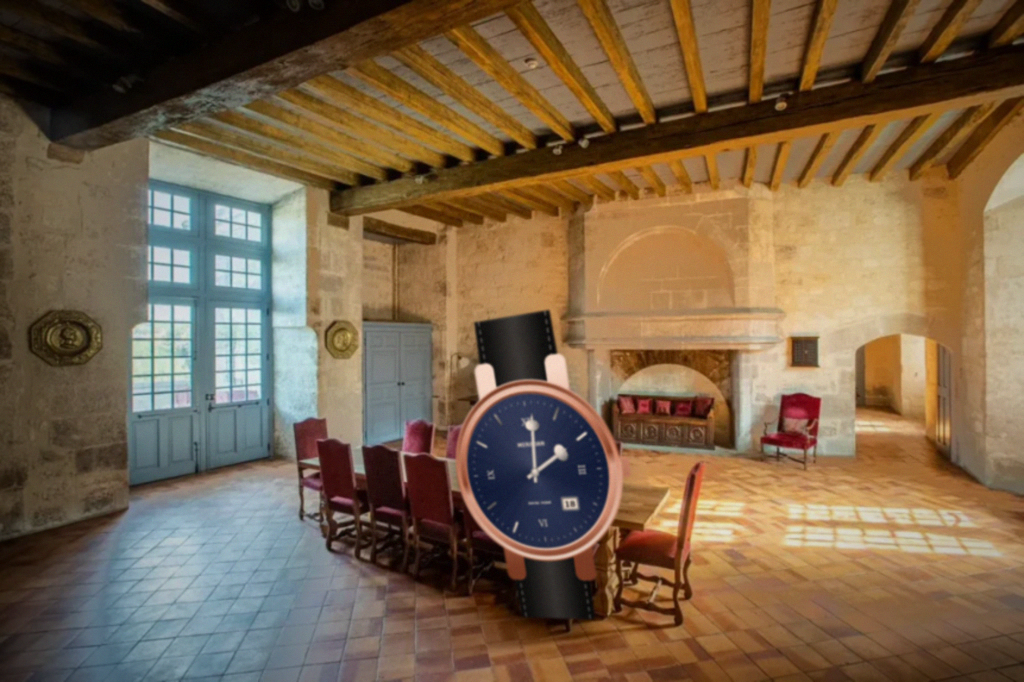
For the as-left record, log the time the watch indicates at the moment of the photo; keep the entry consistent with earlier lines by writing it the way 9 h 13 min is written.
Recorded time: 2 h 01 min
